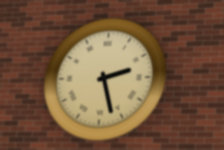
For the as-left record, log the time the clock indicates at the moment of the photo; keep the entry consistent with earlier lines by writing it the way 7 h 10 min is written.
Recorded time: 2 h 27 min
